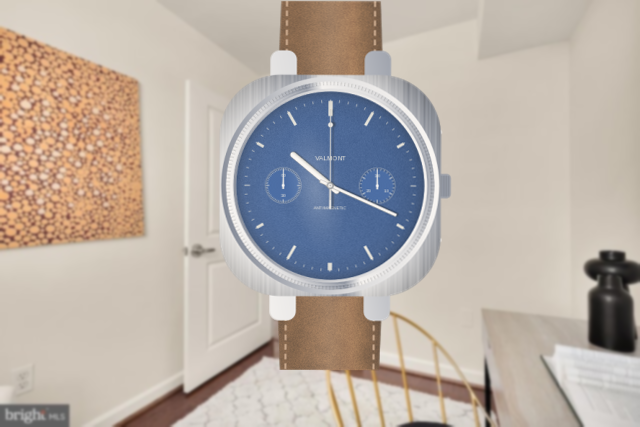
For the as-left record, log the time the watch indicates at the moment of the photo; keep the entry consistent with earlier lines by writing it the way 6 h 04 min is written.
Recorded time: 10 h 19 min
